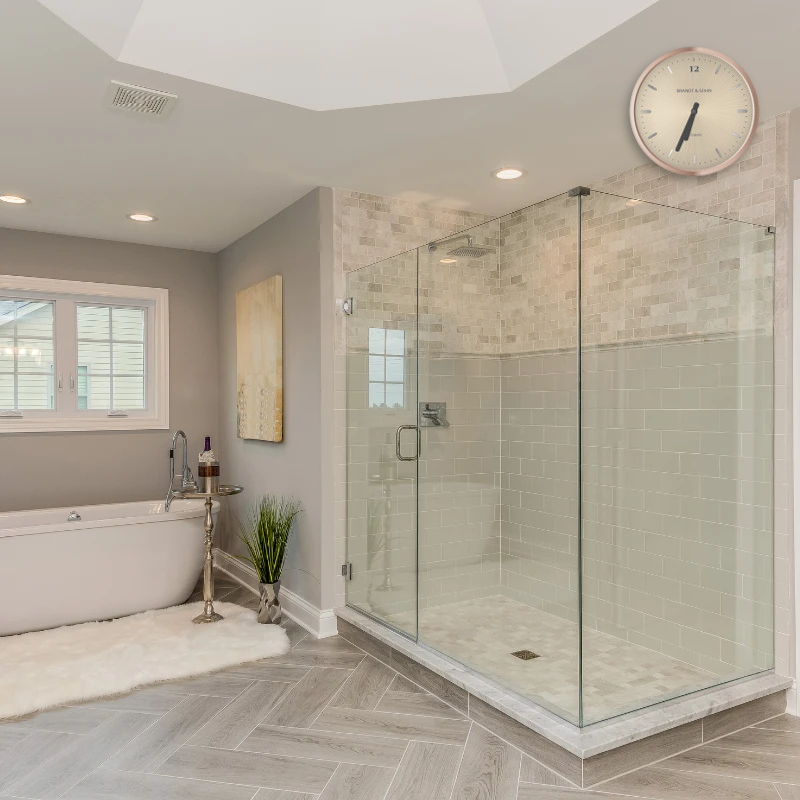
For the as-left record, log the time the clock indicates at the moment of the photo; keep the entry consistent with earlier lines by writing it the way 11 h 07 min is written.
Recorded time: 6 h 34 min
